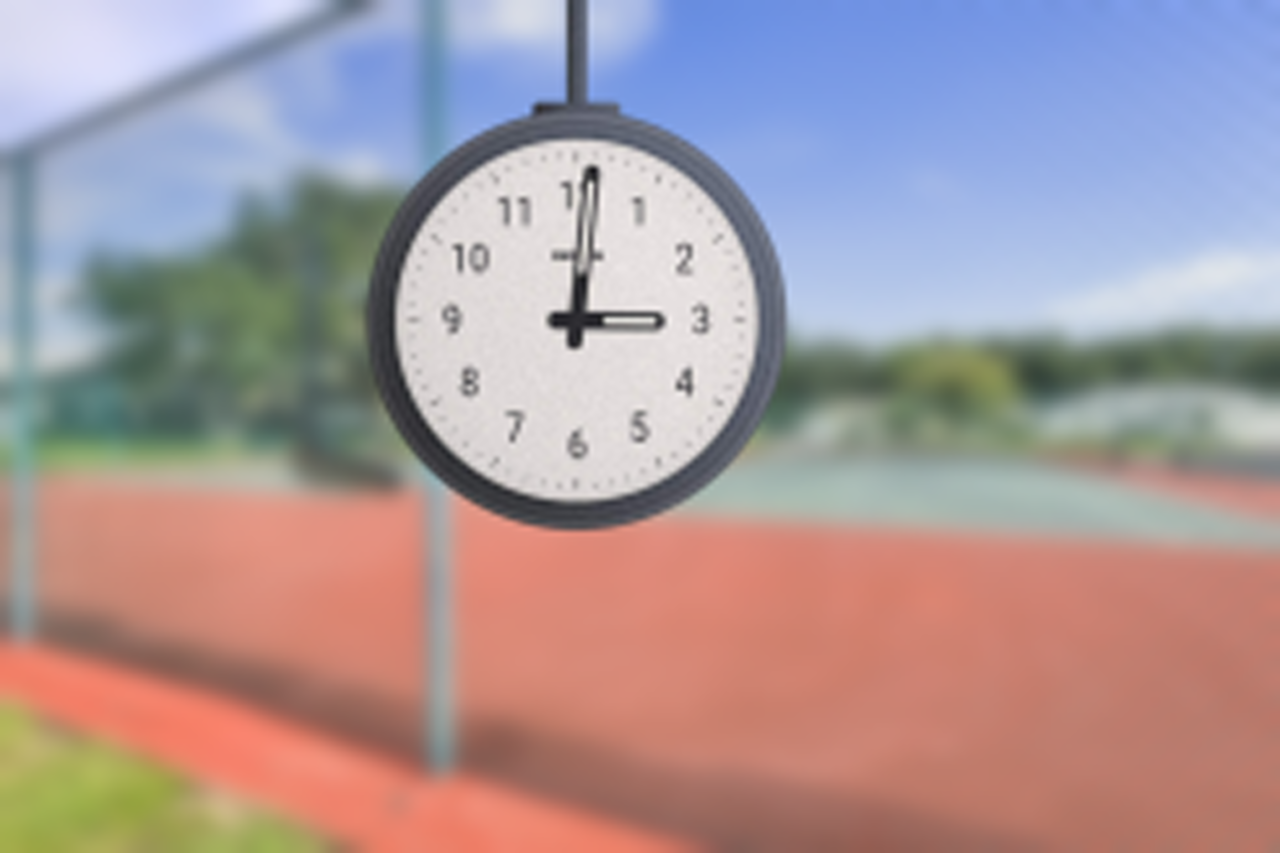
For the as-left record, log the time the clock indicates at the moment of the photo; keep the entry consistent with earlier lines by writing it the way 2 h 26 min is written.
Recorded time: 3 h 01 min
